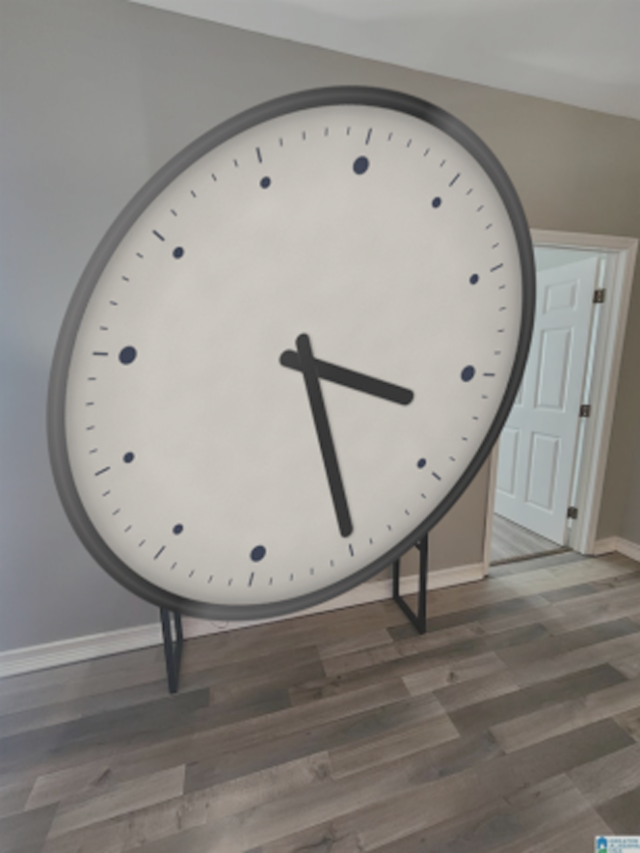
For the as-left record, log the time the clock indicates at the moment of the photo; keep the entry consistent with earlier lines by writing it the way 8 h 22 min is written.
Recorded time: 3 h 25 min
